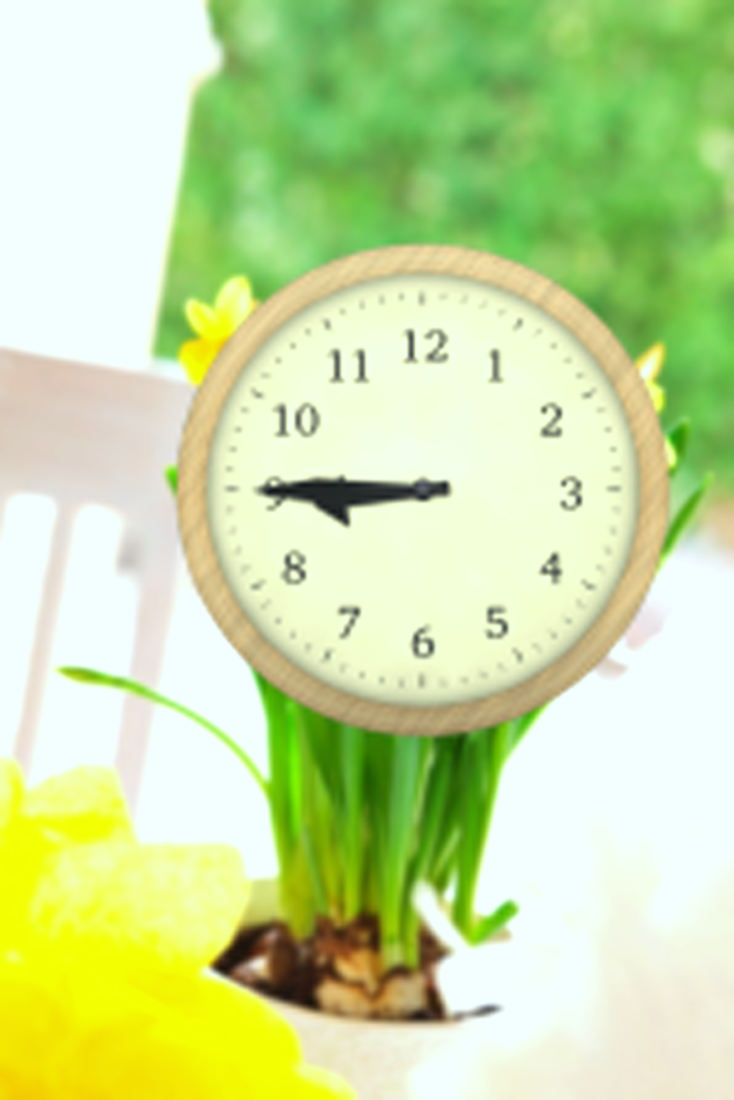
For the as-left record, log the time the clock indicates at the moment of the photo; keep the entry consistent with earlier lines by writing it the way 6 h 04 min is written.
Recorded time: 8 h 45 min
